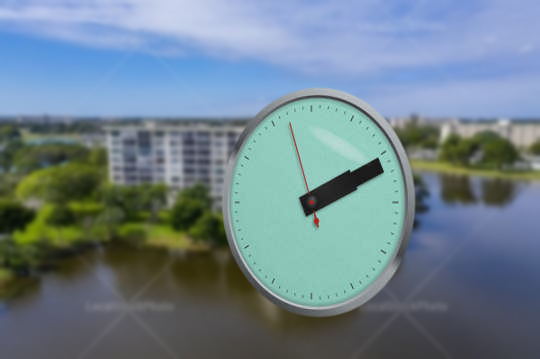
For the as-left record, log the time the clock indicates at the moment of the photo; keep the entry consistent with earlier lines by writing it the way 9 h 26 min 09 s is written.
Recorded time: 2 h 10 min 57 s
